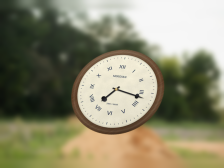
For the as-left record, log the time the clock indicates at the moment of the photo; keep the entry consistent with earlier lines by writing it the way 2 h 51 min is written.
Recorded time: 7 h 17 min
